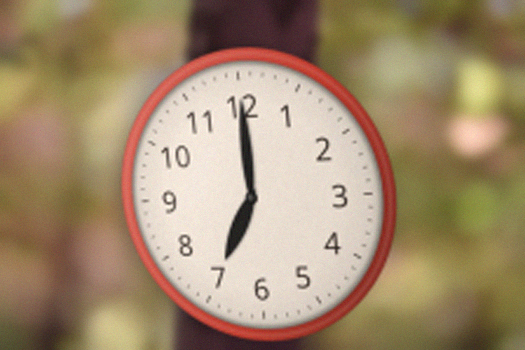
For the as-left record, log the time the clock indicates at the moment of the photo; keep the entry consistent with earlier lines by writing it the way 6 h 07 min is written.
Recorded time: 7 h 00 min
